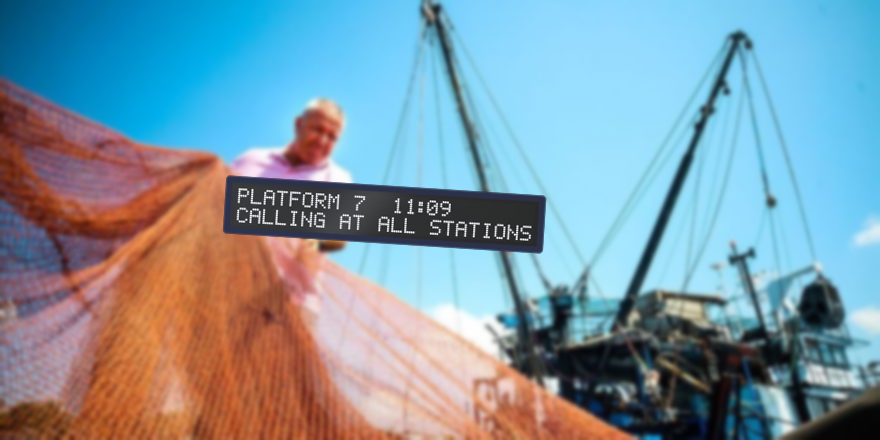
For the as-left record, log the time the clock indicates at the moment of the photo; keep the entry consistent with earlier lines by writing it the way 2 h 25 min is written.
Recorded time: 11 h 09 min
